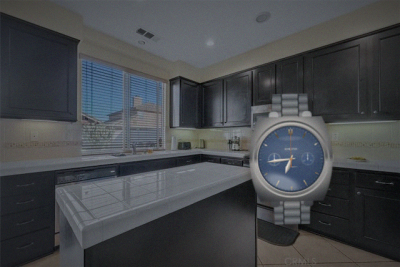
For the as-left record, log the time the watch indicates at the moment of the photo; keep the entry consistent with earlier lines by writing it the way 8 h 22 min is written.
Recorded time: 6 h 44 min
